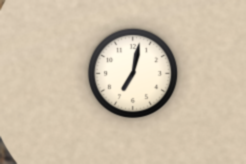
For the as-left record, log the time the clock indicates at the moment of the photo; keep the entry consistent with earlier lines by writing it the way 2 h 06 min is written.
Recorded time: 7 h 02 min
